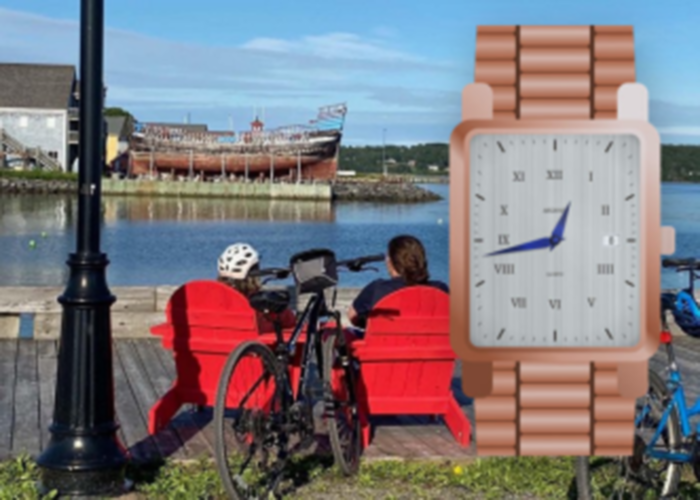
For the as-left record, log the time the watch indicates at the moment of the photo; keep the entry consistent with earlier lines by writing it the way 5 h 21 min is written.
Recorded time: 12 h 43 min
